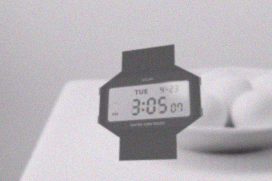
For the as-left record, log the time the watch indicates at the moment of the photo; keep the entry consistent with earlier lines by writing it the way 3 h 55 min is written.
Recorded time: 3 h 05 min
